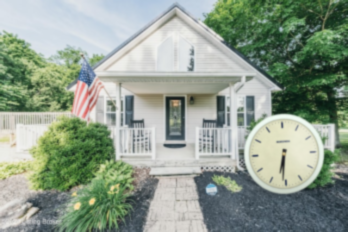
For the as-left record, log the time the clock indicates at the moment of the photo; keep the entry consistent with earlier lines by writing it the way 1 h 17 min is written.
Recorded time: 6 h 31 min
